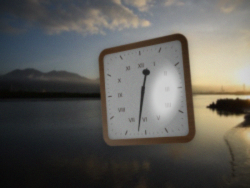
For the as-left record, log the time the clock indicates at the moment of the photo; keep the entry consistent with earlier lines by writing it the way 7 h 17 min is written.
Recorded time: 12 h 32 min
